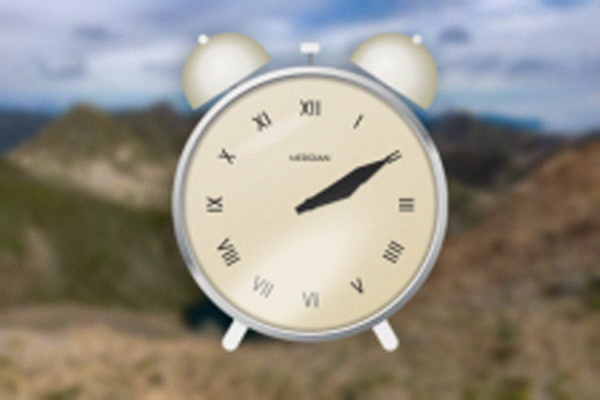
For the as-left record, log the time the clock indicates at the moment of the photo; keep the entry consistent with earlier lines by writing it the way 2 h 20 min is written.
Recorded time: 2 h 10 min
